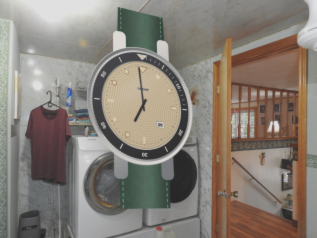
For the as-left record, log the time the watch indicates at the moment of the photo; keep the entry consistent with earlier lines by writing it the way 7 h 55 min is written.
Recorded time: 6 h 59 min
